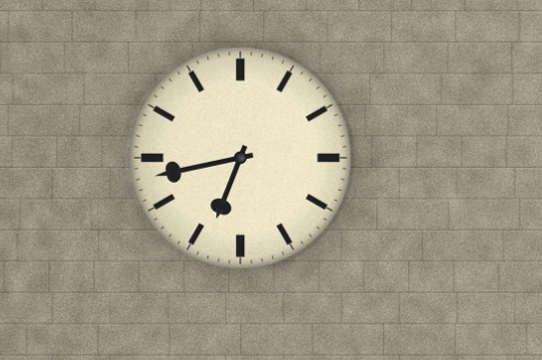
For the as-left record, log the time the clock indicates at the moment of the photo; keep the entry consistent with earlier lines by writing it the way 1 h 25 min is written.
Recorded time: 6 h 43 min
